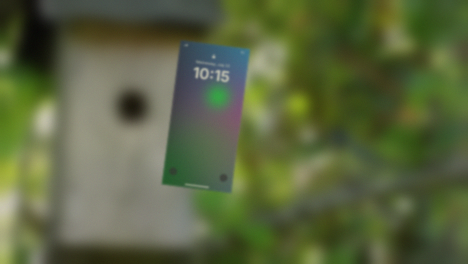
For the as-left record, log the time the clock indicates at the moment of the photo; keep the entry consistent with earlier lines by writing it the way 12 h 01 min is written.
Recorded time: 10 h 15 min
